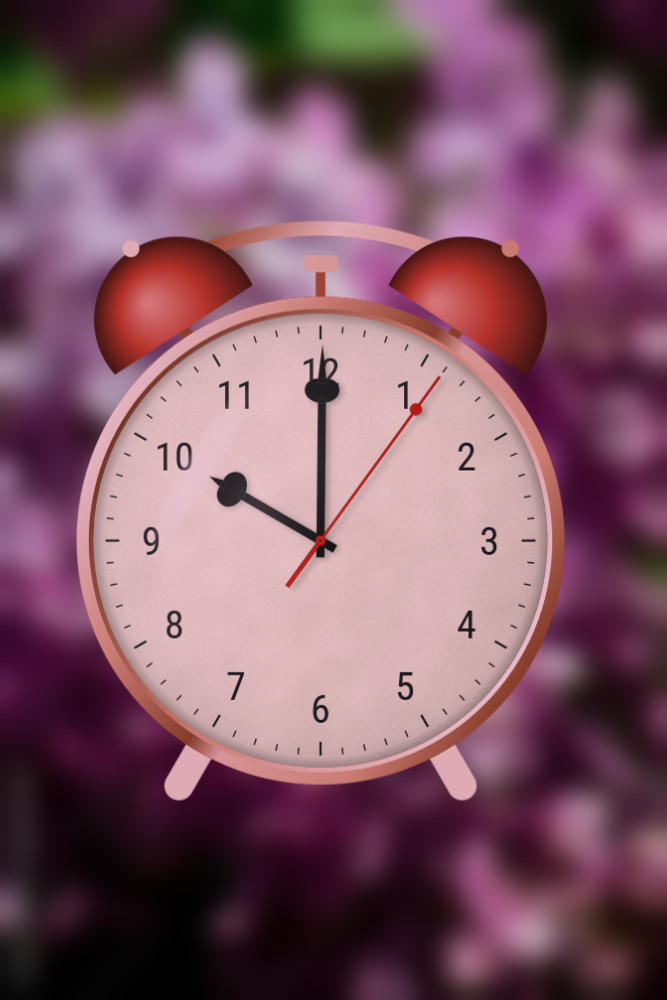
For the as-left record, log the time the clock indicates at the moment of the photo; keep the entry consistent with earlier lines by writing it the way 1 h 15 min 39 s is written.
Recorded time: 10 h 00 min 06 s
